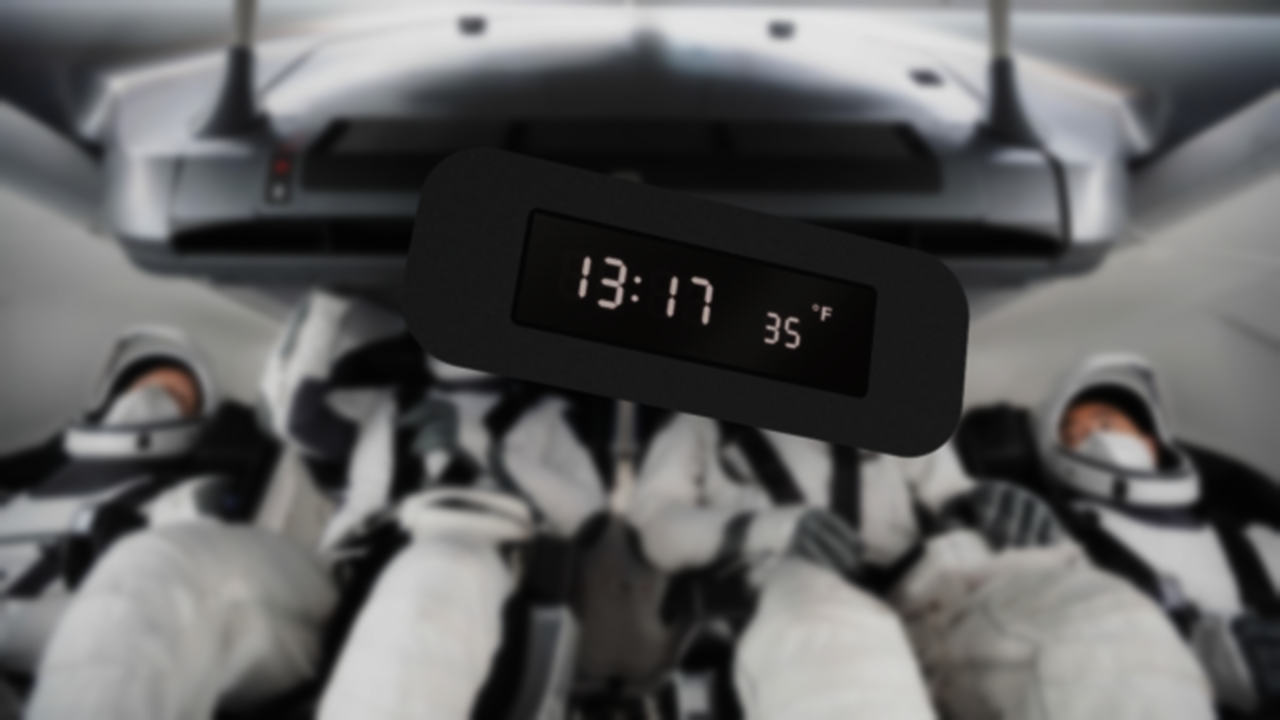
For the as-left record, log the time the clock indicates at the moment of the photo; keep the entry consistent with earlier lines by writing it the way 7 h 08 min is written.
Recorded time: 13 h 17 min
